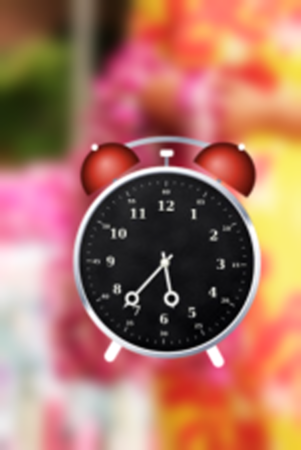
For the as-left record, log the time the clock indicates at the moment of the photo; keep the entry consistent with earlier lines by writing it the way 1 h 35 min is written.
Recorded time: 5 h 37 min
